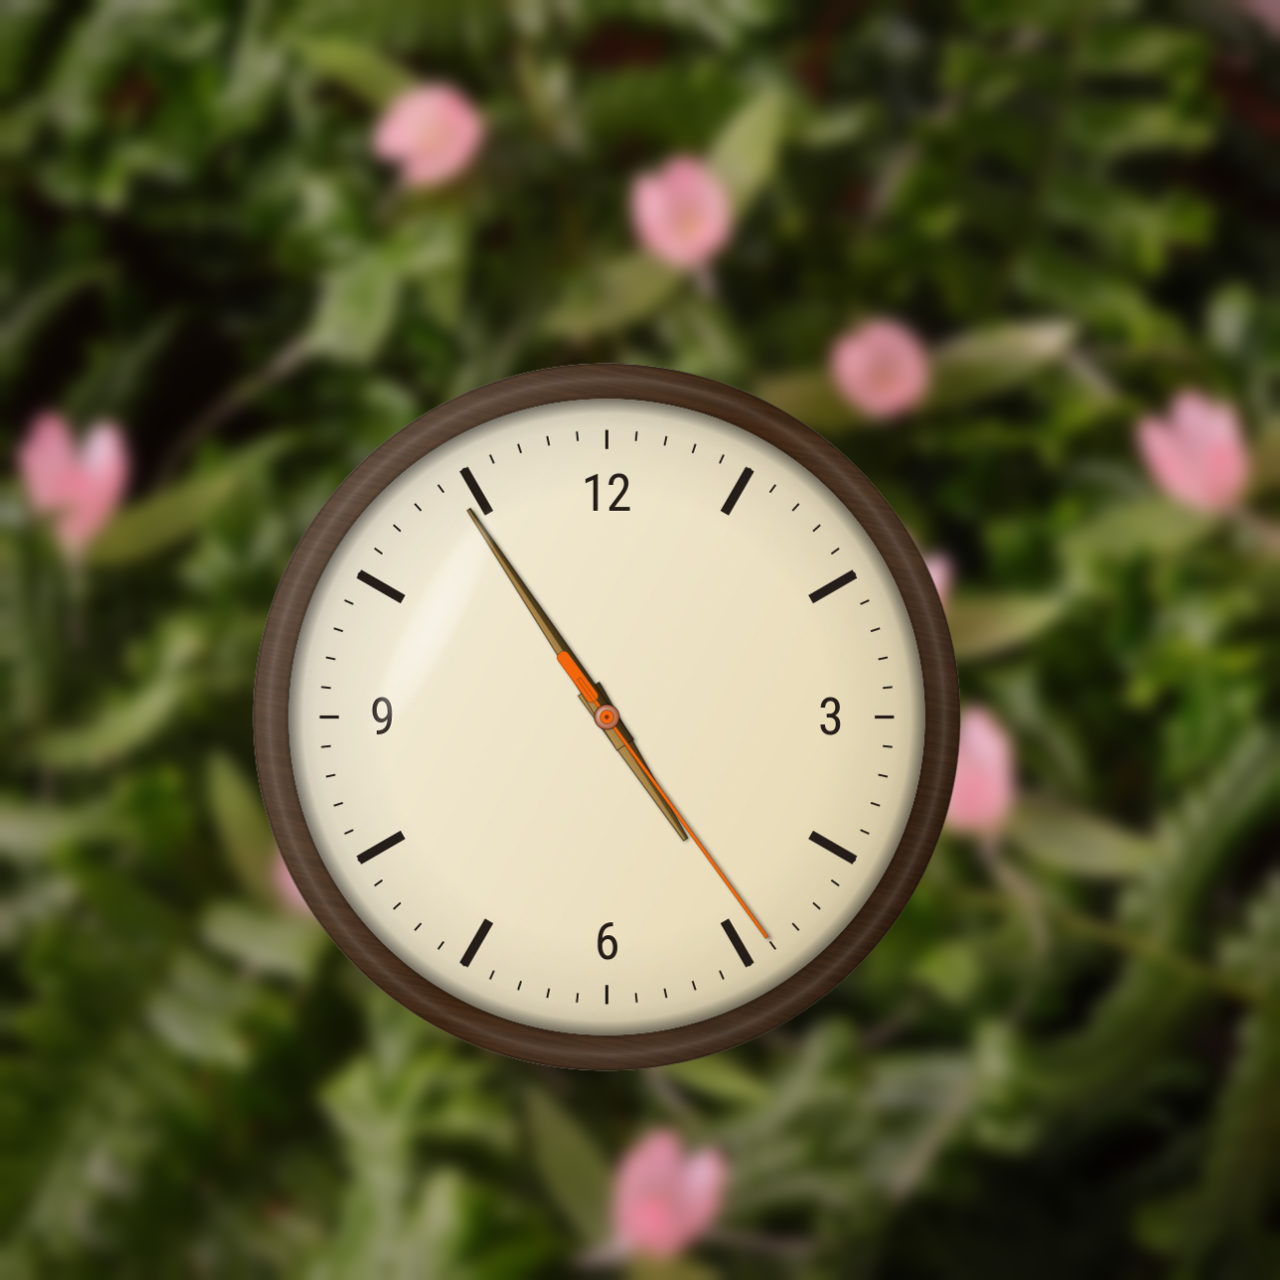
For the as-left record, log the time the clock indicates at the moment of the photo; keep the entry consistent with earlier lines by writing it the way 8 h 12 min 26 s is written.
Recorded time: 4 h 54 min 24 s
